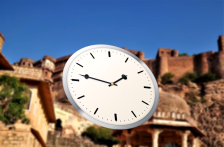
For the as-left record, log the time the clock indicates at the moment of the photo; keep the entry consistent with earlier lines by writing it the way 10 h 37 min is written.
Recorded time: 1 h 47 min
